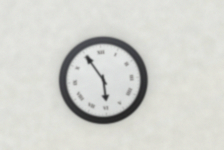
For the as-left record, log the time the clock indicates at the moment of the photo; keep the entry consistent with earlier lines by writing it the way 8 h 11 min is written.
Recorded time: 5 h 55 min
